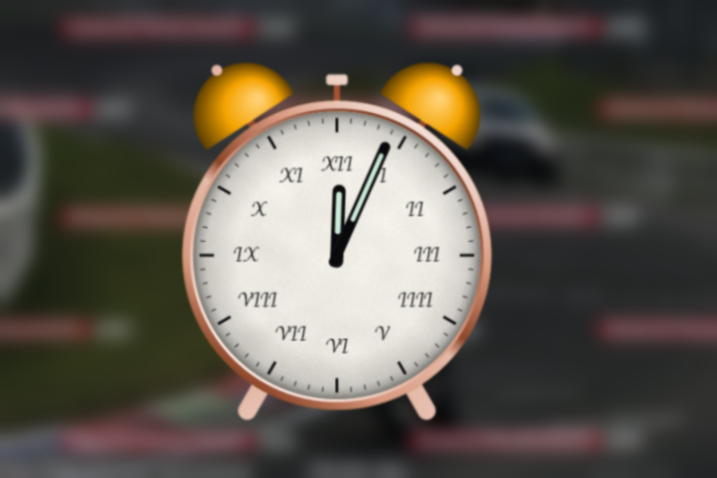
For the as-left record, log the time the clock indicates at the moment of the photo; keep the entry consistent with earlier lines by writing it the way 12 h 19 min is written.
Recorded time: 12 h 04 min
